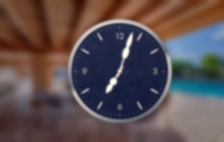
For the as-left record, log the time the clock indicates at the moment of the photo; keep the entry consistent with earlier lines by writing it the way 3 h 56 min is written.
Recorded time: 7 h 03 min
